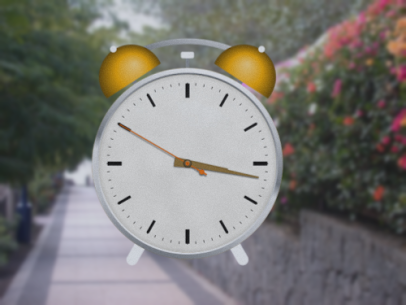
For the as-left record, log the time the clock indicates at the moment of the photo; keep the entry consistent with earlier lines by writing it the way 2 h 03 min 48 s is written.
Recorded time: 3 h 16 min 50 s
